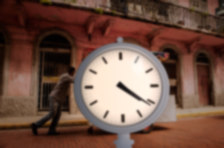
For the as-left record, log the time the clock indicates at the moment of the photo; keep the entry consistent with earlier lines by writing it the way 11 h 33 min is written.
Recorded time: 4 h 21 min
